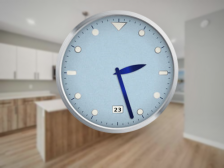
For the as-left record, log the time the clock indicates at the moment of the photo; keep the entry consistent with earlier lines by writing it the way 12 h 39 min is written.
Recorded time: 2 h 27 min
